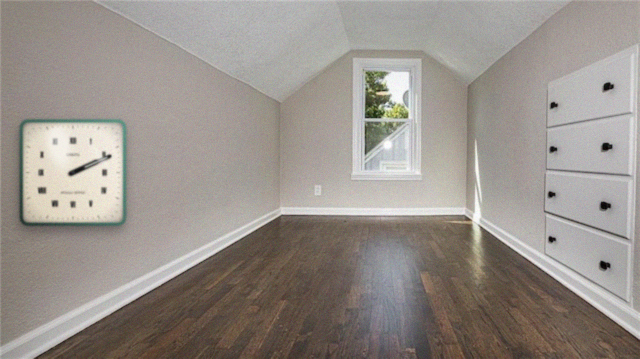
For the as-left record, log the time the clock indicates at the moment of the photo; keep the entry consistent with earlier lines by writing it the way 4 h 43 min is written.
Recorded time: 2 h 11 min
